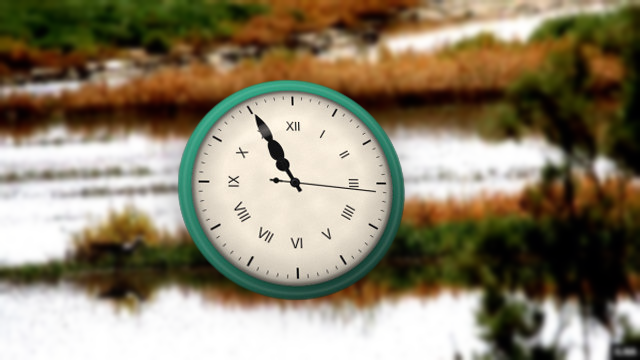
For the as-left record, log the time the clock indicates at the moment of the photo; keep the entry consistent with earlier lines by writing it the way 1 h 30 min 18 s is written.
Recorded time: 10 h 55 min 16 s
